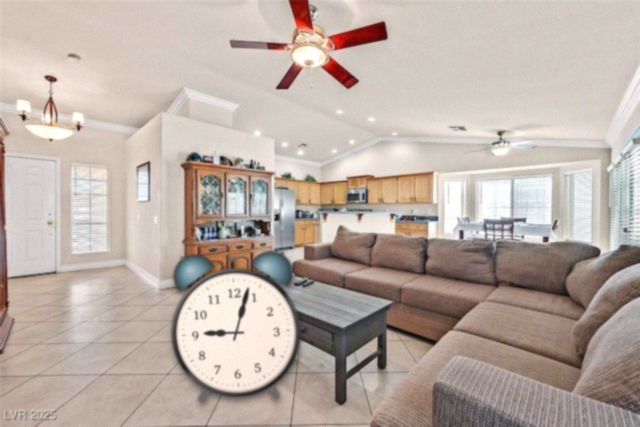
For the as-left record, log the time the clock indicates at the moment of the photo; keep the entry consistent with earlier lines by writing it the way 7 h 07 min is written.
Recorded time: 9 h 03 min
